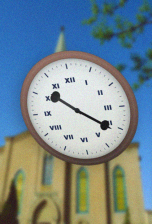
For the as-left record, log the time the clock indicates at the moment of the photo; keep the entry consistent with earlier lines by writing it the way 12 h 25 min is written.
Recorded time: 10 h 21 min
